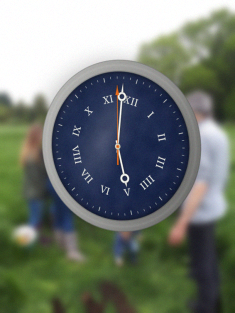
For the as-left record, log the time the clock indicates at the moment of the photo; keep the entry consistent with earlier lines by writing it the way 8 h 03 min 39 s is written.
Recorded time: 4 h 57 min 57 s
